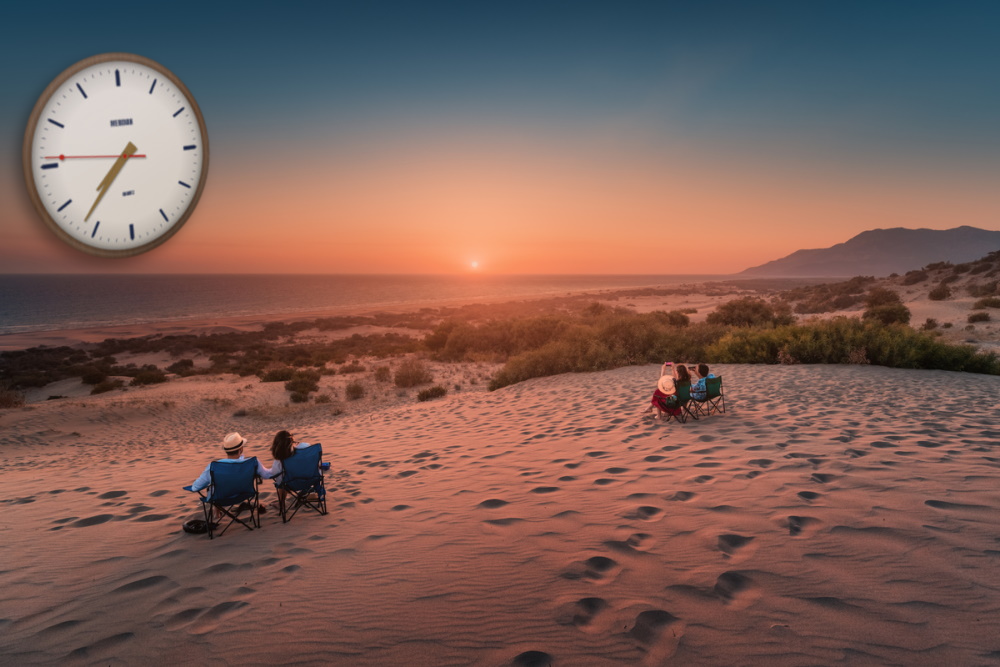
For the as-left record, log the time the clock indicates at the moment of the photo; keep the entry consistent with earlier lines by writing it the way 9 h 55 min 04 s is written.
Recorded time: 7 h 36 min 46 s
